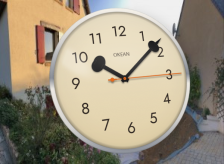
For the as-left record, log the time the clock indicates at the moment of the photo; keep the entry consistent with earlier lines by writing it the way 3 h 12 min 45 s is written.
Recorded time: 10 h 08 min 15 s
